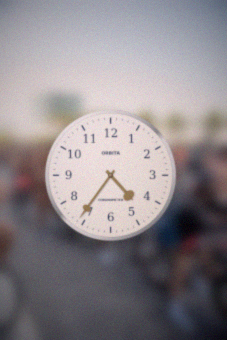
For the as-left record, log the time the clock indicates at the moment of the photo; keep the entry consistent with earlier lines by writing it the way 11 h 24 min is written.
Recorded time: 4 h 36 min
